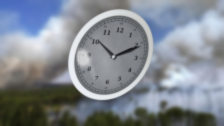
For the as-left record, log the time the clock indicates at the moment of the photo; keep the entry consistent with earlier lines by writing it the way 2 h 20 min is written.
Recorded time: 10 h 11 min
